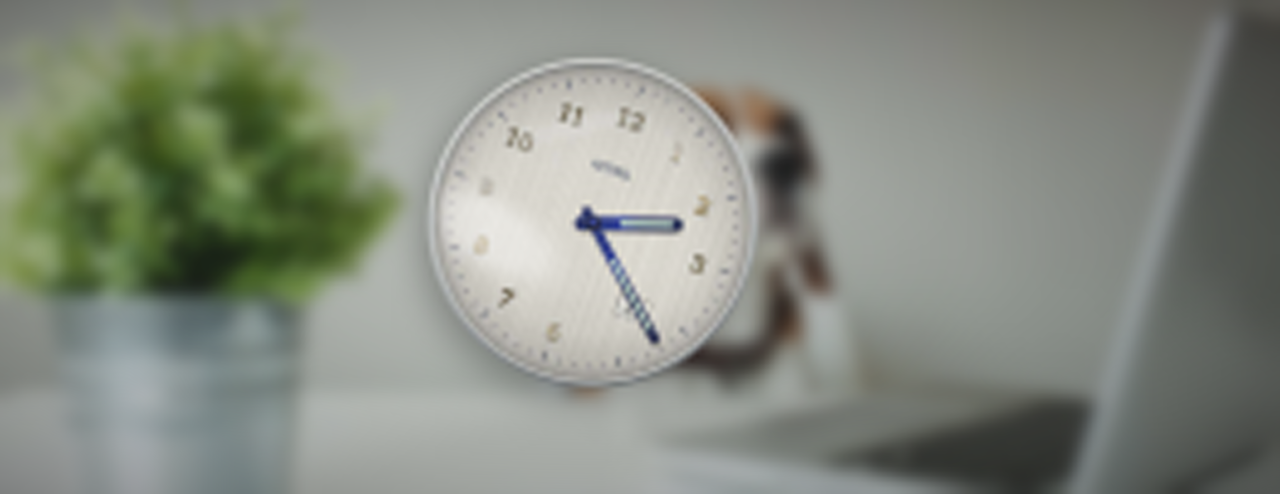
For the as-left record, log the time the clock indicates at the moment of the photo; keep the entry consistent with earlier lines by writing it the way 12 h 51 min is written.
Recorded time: 2 h 22 min
